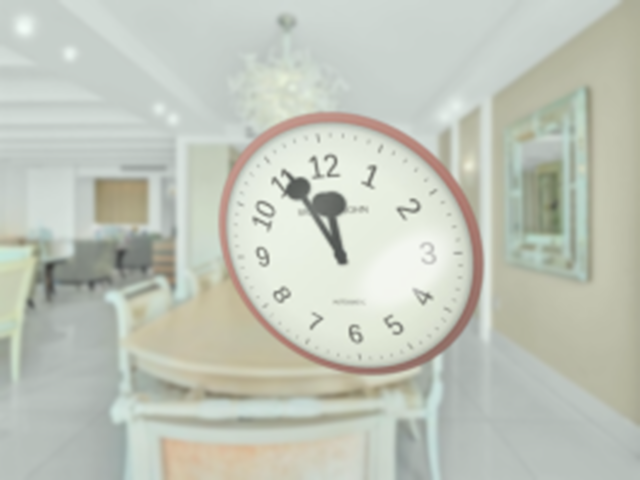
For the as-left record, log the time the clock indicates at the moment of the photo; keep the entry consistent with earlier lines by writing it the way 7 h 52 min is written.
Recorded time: 11 h 56 min
